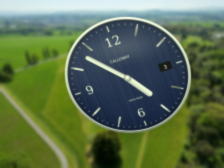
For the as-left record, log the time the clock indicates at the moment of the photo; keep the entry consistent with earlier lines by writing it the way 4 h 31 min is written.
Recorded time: 4 h 53 min
